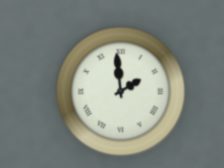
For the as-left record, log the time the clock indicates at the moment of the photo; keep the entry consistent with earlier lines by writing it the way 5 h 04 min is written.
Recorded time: 1 h 59 min
